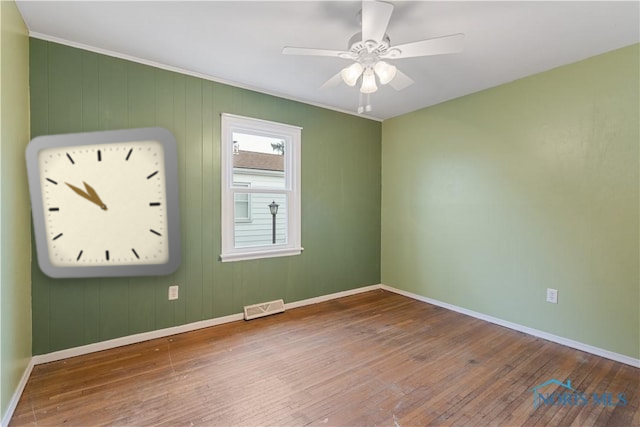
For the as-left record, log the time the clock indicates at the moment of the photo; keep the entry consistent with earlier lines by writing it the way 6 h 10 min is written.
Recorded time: 10 h 51 min
